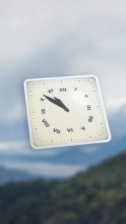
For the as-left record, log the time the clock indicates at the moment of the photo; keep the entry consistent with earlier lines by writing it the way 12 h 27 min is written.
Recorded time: 10 h 52 min
